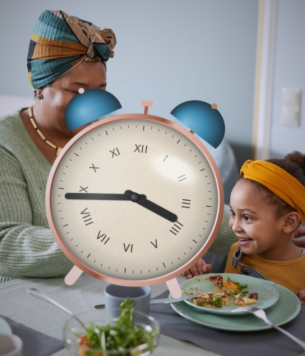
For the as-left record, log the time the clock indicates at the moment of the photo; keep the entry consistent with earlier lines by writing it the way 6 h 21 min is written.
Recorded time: 3 h 44 min
